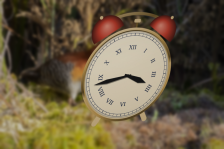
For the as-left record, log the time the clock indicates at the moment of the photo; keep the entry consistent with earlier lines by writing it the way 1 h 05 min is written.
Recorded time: 3 h 43 min
